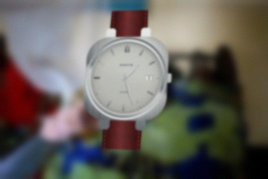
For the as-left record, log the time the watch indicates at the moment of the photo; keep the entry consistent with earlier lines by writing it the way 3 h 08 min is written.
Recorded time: 1 h 27 min
